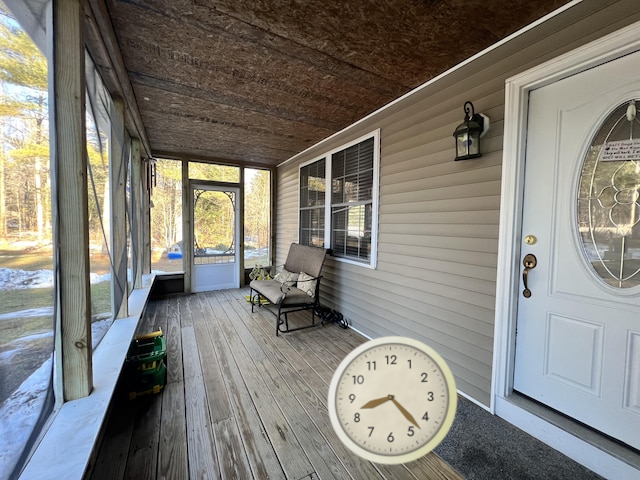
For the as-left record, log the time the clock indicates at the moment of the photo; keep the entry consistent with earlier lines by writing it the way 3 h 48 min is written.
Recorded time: 8 h 23 min
